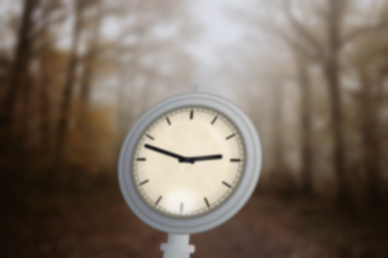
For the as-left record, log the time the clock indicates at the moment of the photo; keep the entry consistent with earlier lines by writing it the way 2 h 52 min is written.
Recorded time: 2 h 48 min
